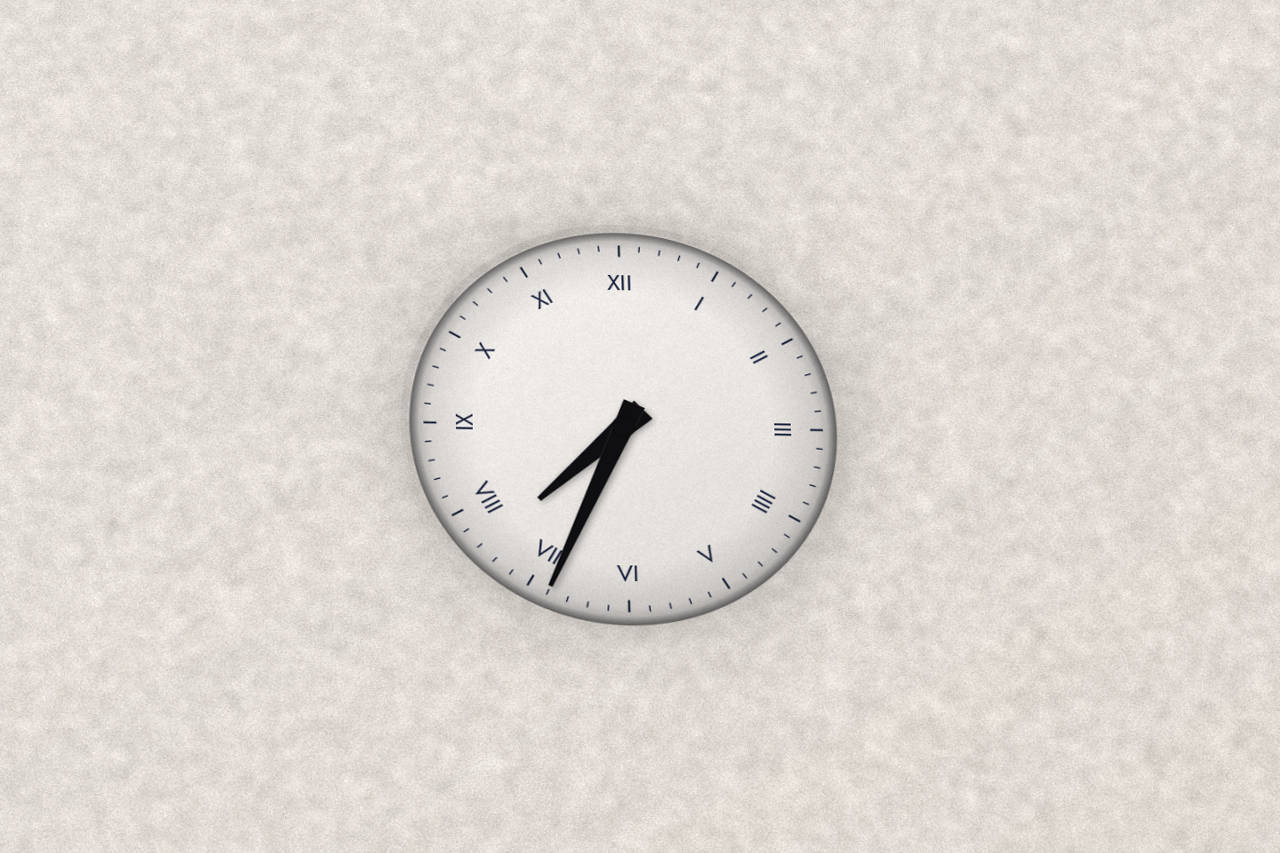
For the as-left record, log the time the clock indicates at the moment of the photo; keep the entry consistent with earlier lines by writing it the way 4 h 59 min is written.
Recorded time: 7 h 34 min
